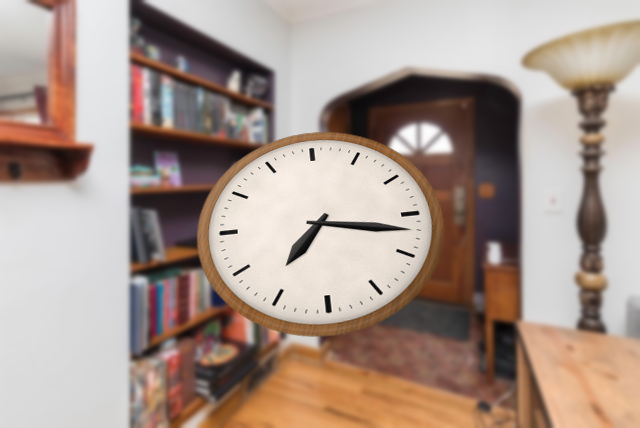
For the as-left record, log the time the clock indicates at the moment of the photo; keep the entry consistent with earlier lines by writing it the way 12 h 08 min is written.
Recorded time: 7 h 17 min
